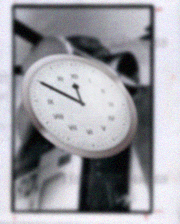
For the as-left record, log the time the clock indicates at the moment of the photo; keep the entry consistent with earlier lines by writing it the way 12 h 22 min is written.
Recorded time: 11 h 50 min
